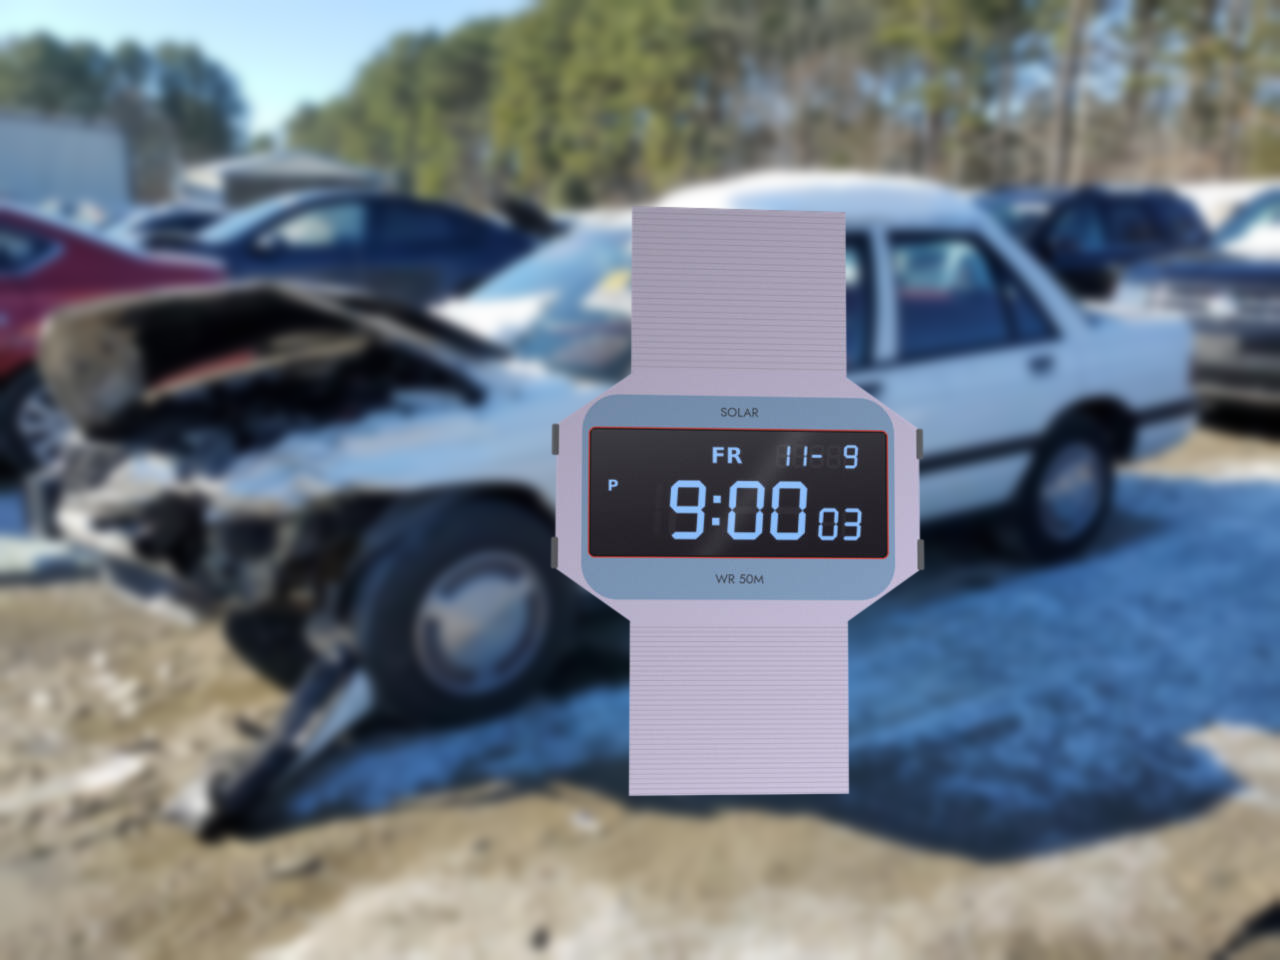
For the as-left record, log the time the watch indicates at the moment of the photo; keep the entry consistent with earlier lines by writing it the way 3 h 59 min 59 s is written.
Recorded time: 9 h 00 min 03 s
